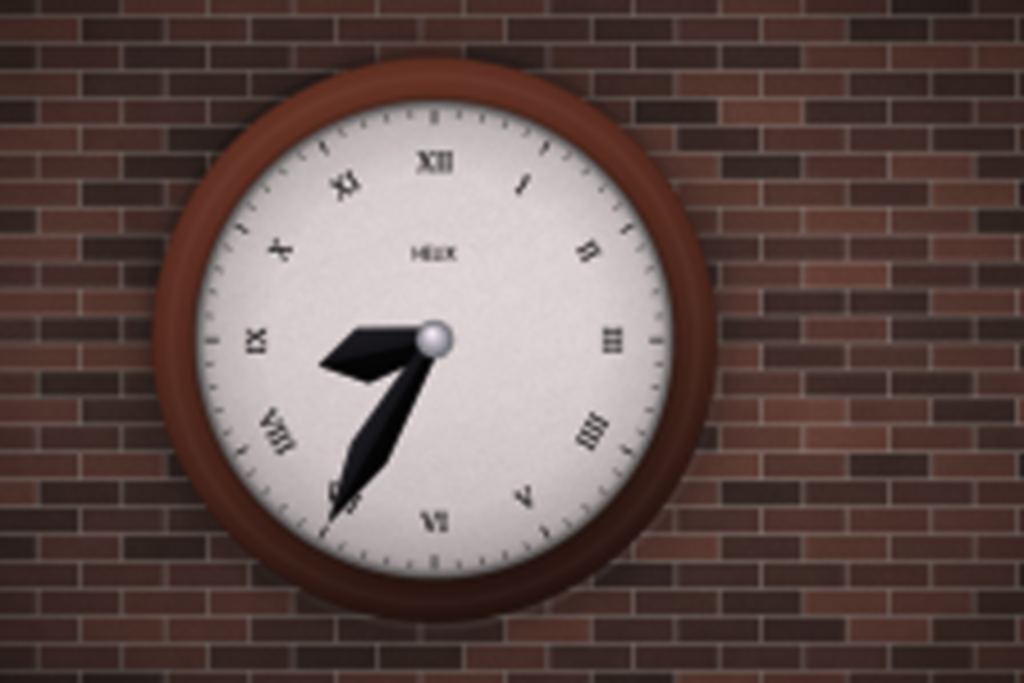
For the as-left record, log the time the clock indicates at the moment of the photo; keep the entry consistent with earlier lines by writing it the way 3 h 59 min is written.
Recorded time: 8 h 35 min
